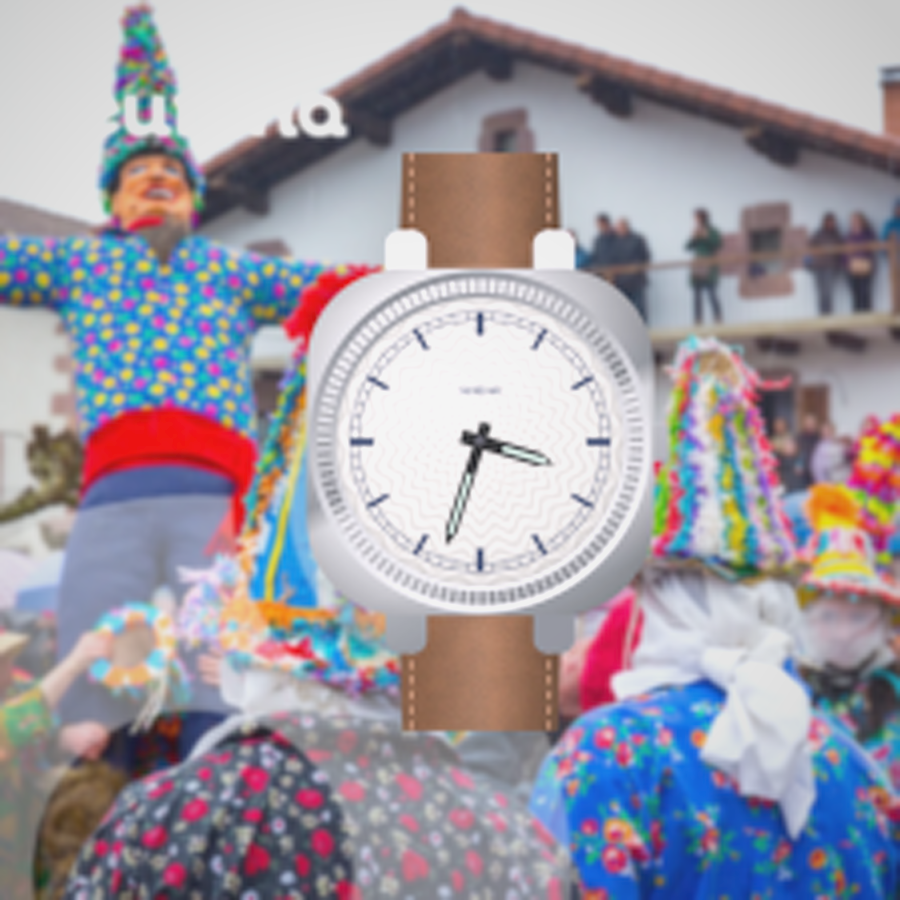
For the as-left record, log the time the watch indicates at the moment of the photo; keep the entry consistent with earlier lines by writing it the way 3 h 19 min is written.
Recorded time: 3 h 33 min
